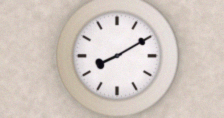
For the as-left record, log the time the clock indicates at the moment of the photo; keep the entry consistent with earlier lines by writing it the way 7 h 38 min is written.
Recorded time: 8 h 10 min
